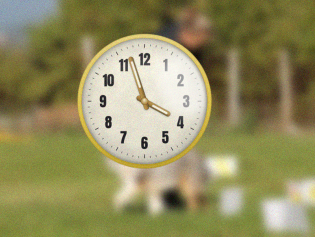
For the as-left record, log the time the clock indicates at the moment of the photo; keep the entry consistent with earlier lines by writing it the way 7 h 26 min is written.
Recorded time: 3 h 57 min
